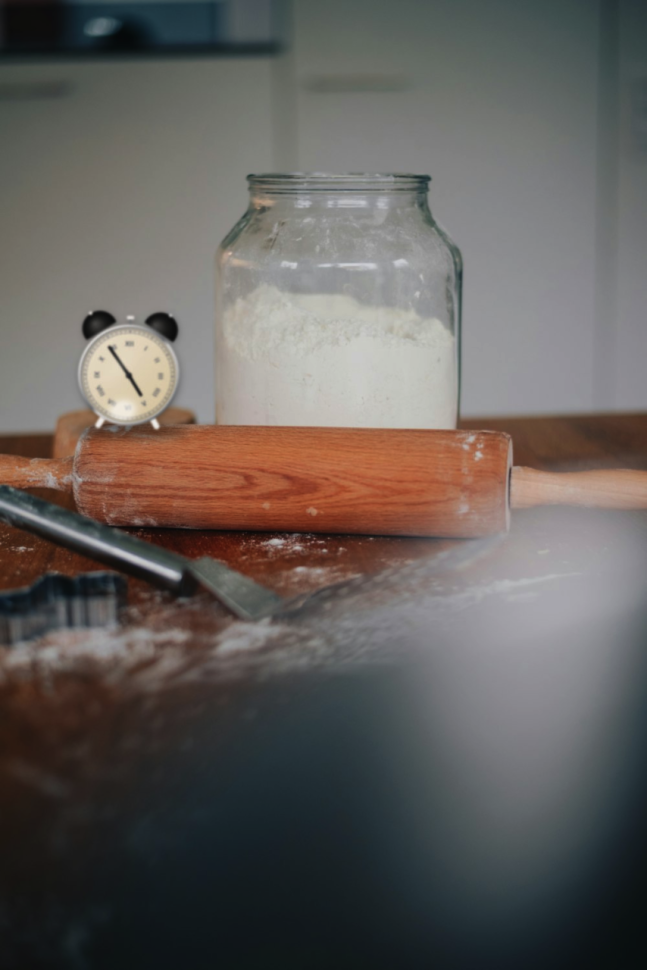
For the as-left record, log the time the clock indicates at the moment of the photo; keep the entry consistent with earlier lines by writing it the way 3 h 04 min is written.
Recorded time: 4 h 54 min
